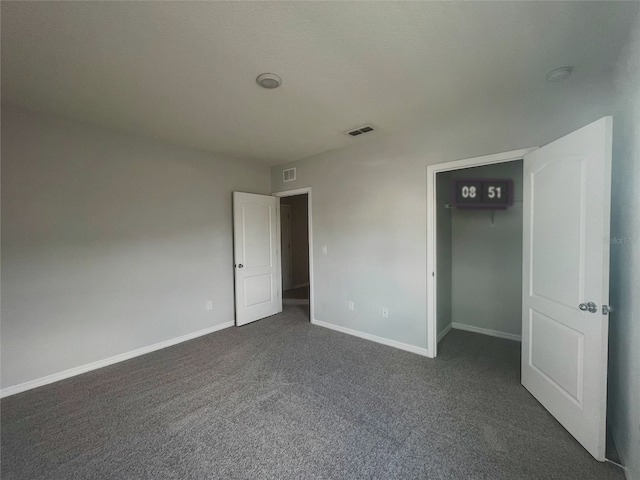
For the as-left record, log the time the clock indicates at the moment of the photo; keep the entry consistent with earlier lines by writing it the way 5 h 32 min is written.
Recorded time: 8 h 51 min
